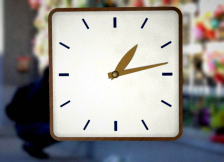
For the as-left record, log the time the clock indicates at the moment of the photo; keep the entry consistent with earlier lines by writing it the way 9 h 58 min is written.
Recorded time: 1 h 13 min
